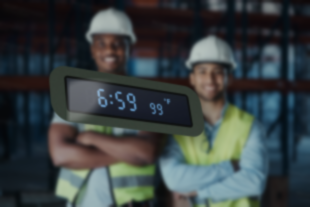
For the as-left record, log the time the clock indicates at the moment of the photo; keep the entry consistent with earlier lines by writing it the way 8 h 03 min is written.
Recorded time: 6 h 59 min
